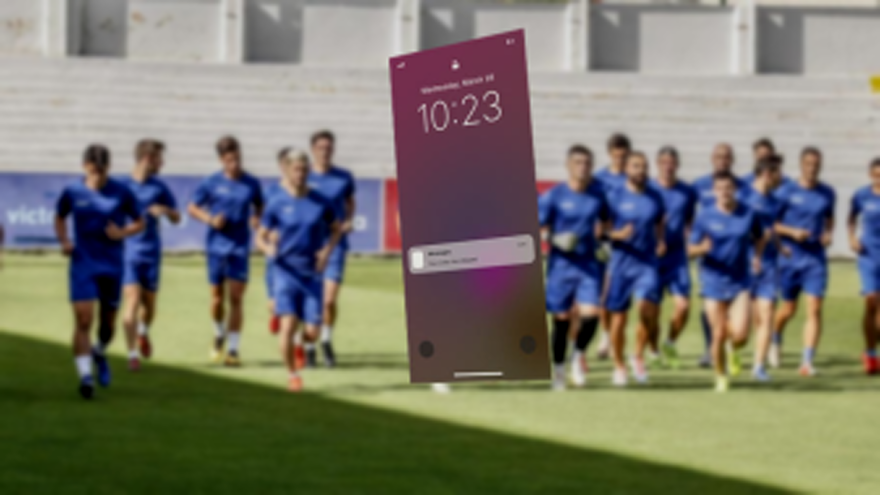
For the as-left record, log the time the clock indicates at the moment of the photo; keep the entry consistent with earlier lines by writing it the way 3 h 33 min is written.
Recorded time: 10 h 23 min
